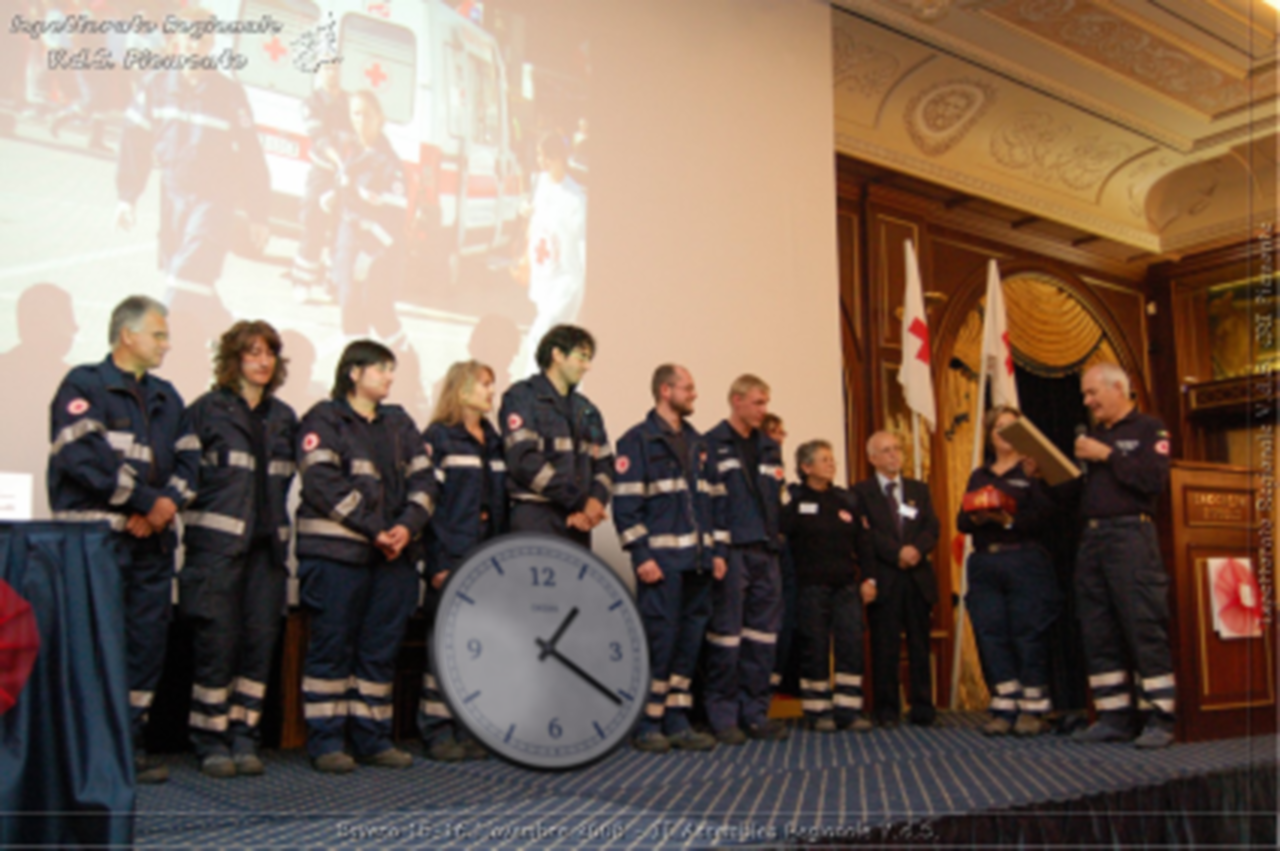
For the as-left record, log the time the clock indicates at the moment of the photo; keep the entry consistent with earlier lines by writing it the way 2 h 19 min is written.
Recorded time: 1 h 21 min
